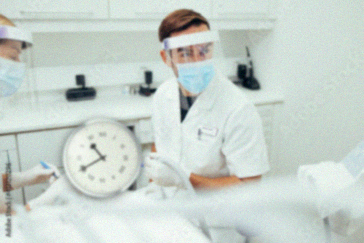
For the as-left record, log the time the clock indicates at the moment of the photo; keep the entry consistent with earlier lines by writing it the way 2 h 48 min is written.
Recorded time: 10 h 40 min
